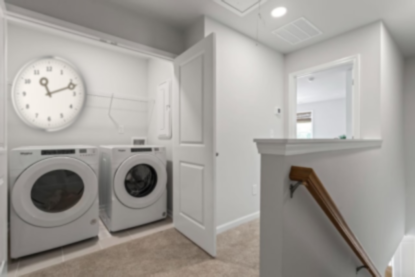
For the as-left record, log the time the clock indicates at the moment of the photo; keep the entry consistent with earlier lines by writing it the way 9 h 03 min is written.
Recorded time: 11 h 12 min
